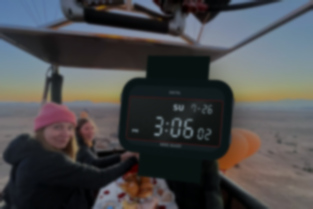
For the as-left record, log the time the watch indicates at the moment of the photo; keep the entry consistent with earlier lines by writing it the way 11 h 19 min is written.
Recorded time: 3 h 06 min
